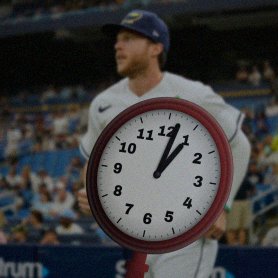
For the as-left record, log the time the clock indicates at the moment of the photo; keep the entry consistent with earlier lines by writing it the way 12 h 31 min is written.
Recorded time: 1 h 02 min
